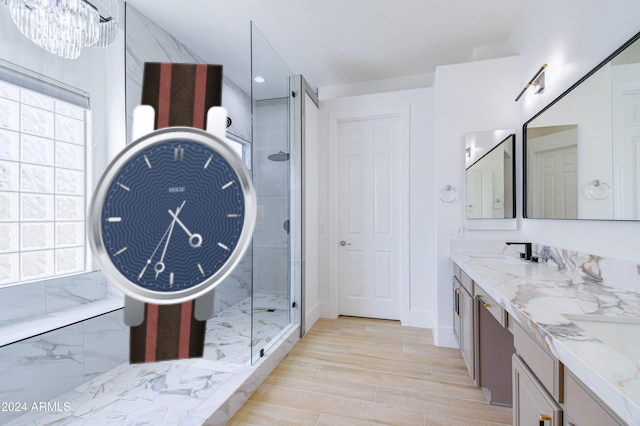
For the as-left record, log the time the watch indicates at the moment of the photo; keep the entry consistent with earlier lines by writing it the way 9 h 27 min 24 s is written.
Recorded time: 4 h 32 min 35 s
